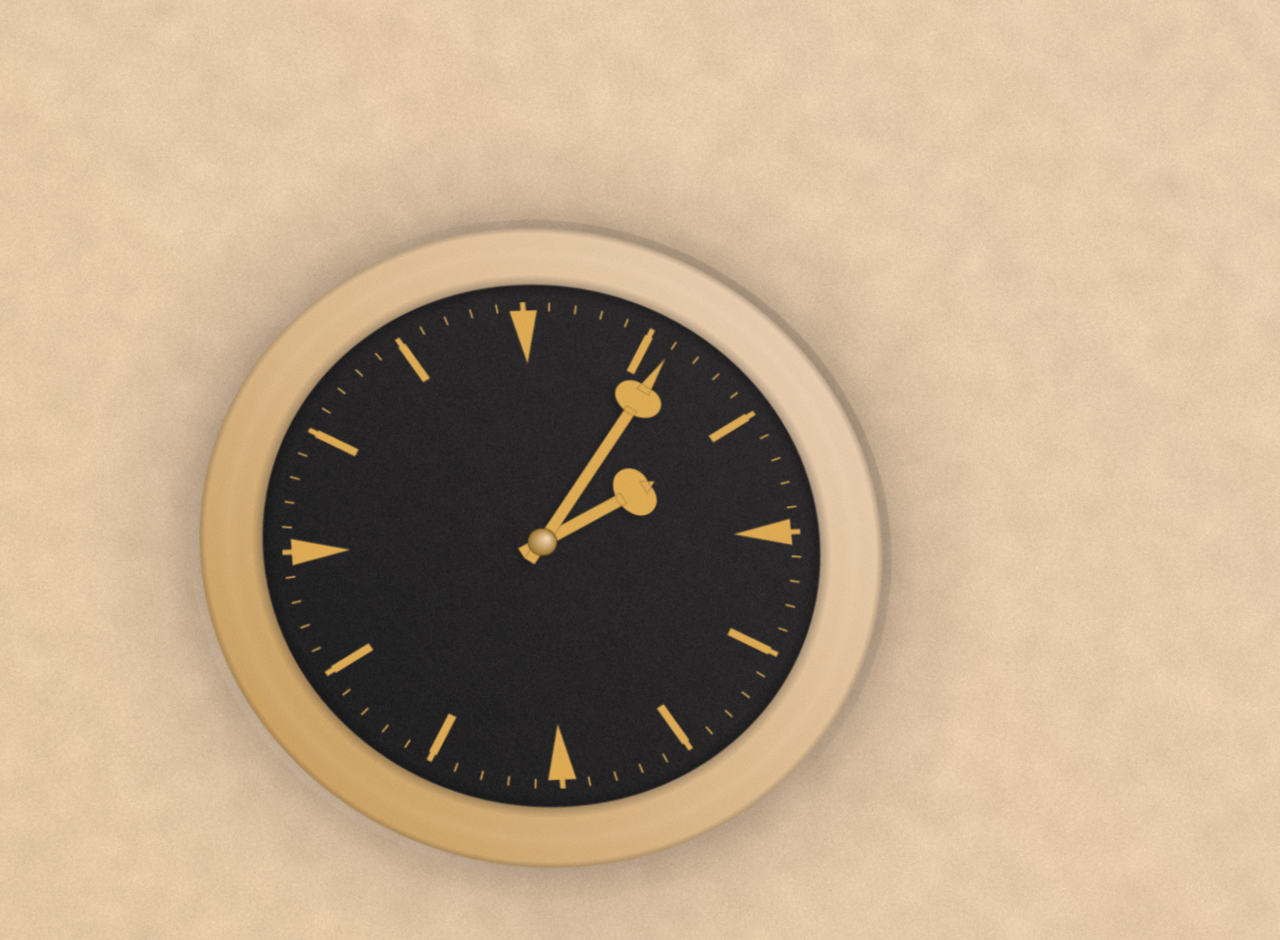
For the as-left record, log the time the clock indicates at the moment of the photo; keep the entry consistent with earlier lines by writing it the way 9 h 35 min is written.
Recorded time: 2 h 06 min
